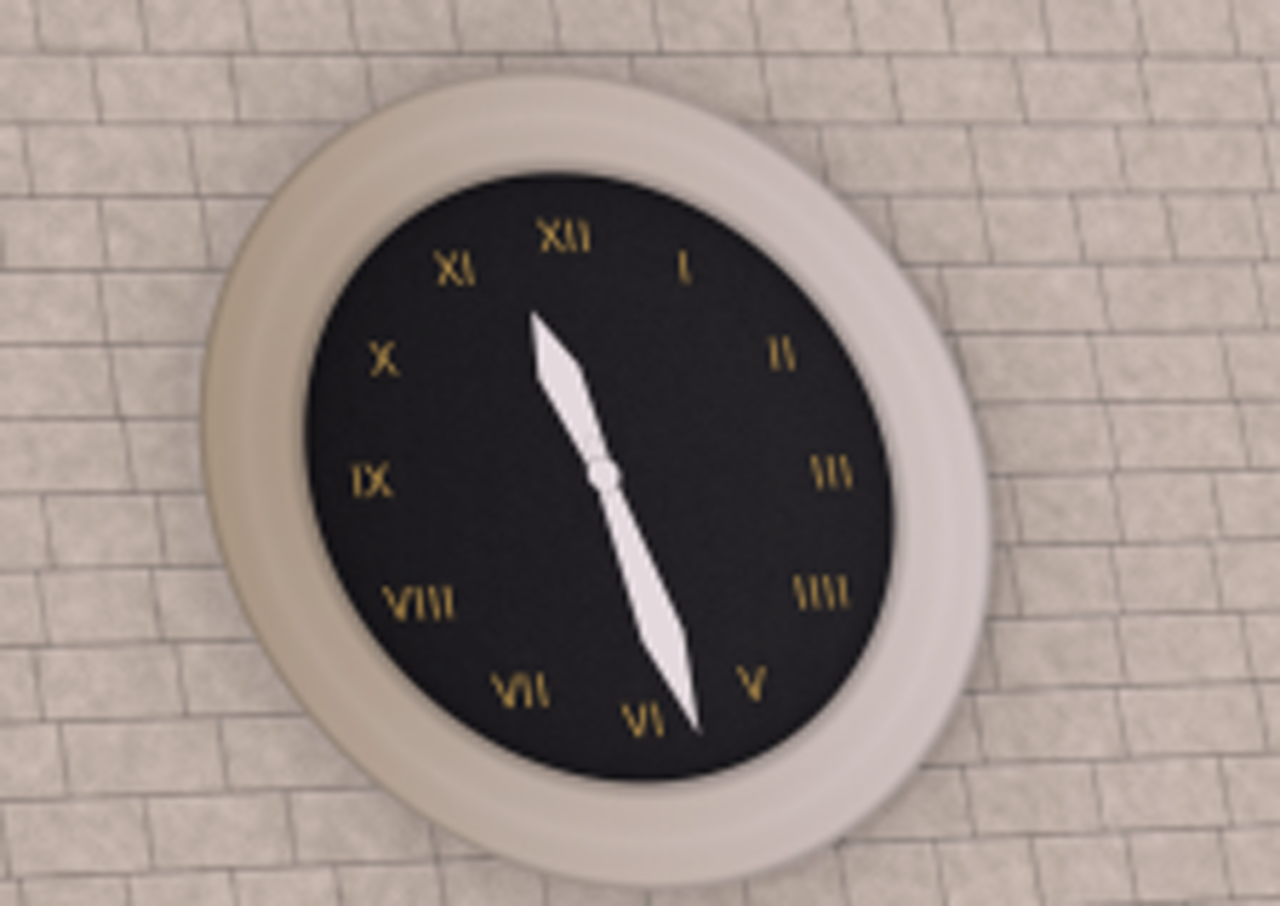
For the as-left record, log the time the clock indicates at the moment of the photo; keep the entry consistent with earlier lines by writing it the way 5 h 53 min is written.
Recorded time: 11 h 28 min
